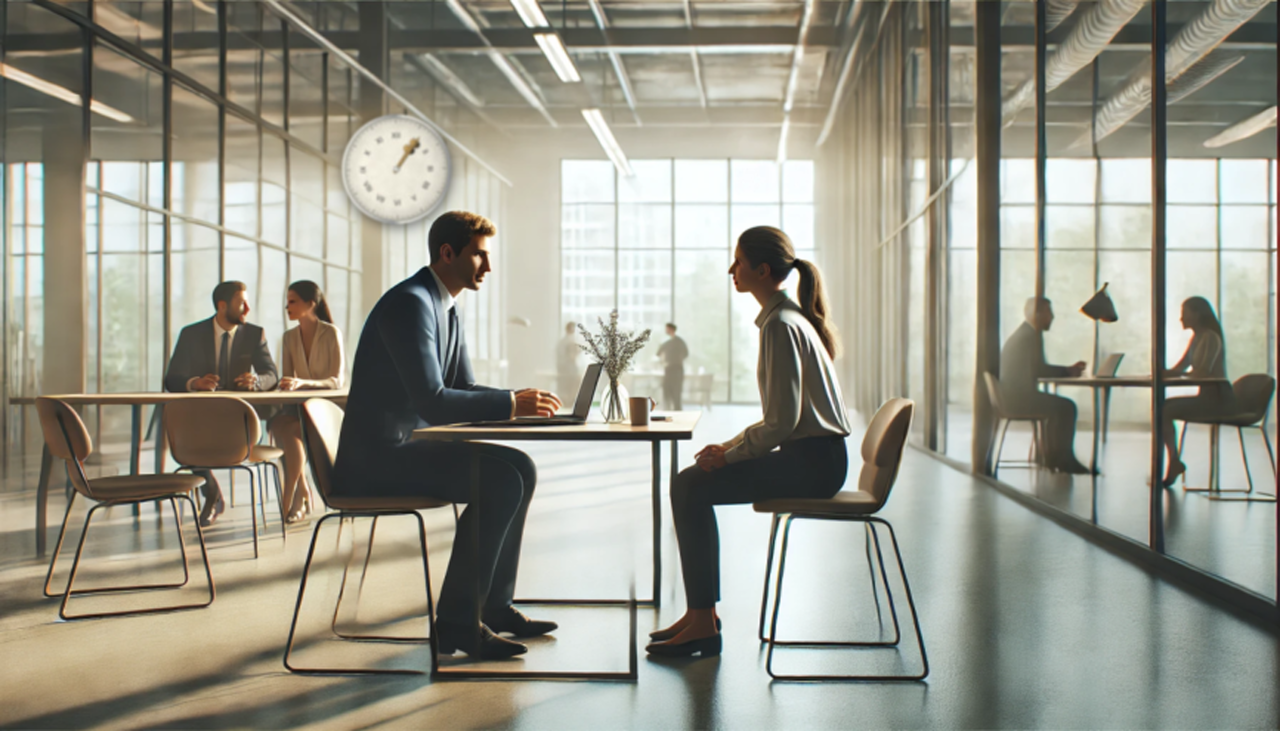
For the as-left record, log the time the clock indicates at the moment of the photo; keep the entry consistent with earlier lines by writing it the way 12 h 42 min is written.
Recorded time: 1 h 06 min
